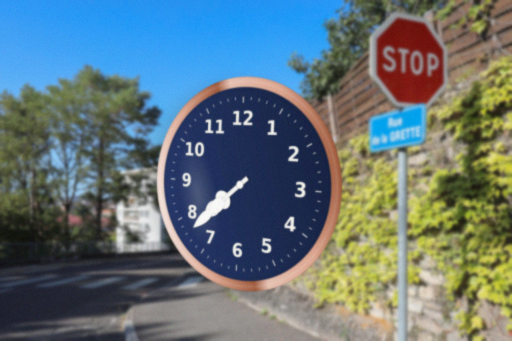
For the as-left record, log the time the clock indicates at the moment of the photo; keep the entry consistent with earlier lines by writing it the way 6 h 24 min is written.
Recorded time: 7 h 38 min
